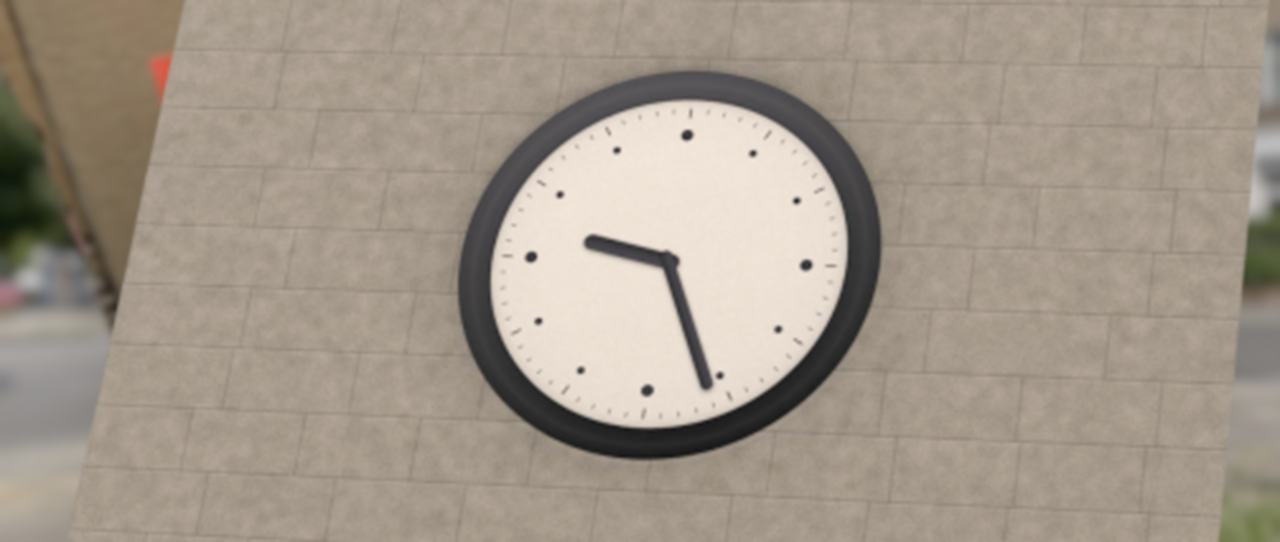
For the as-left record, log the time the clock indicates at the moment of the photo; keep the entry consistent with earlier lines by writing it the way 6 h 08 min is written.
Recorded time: 9 h 26 min
